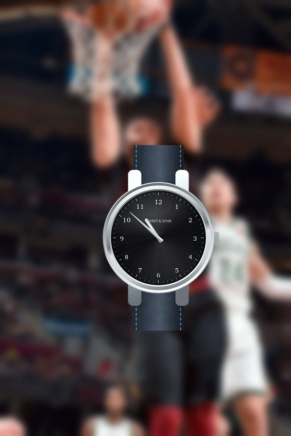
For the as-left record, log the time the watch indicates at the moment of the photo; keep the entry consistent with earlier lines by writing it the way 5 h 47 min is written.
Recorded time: 10 h 52 min
